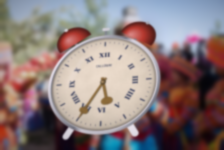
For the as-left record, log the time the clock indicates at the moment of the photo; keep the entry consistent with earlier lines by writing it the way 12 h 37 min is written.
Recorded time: 5 h 35 min
